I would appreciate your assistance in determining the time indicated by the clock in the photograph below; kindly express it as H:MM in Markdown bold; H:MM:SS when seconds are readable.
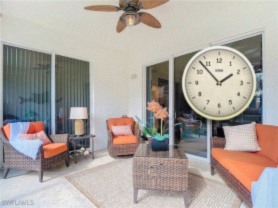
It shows **1:53**
